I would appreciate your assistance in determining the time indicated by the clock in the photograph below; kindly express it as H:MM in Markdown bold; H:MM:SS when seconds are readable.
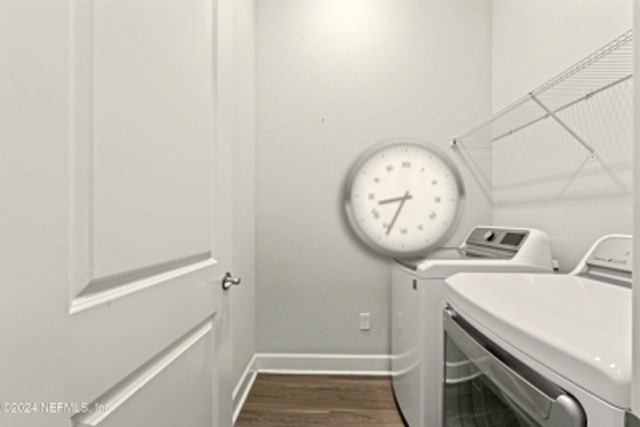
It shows **8:34**
